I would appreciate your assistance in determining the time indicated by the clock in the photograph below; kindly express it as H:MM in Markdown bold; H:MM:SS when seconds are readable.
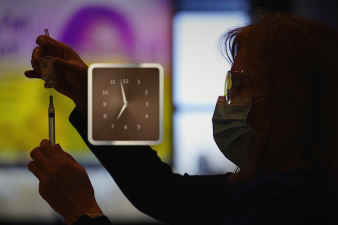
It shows **6:58**
